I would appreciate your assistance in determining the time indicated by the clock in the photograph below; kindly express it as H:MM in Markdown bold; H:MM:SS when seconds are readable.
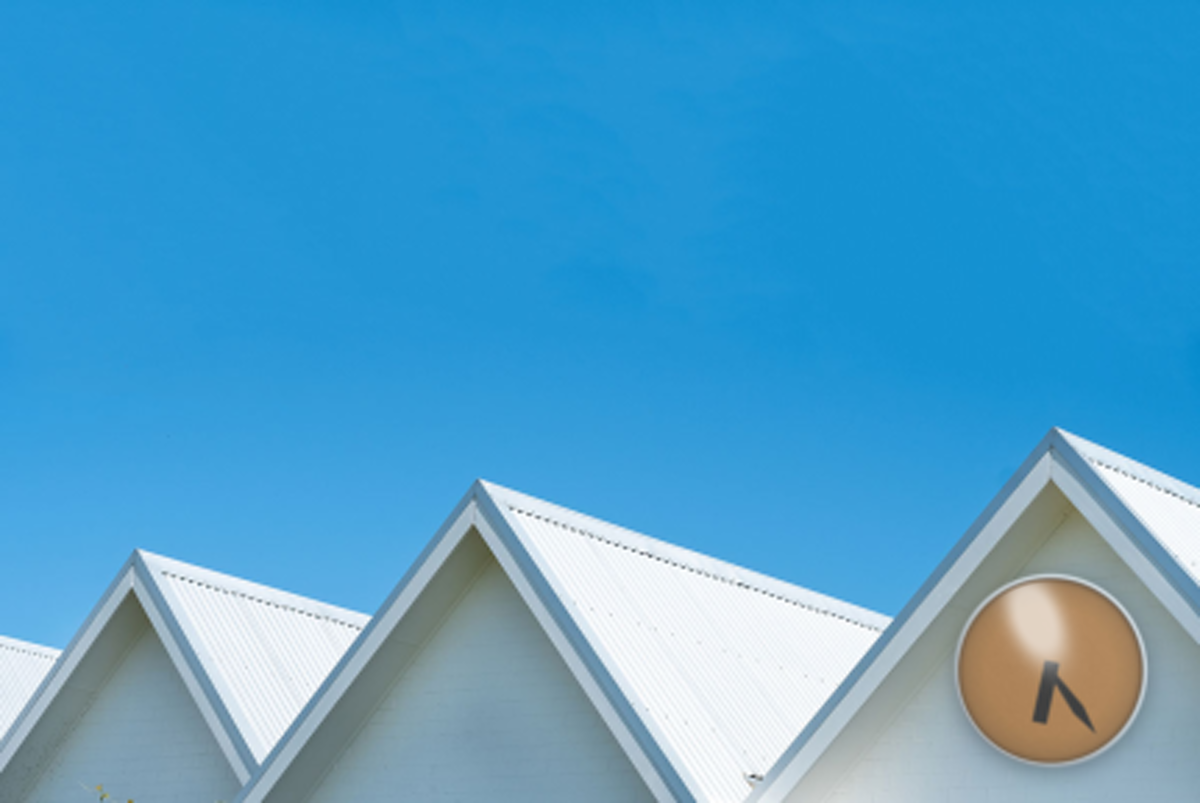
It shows **6:24**
